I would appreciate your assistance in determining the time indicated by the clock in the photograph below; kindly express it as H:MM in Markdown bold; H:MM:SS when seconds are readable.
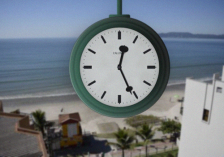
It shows **12:26**
